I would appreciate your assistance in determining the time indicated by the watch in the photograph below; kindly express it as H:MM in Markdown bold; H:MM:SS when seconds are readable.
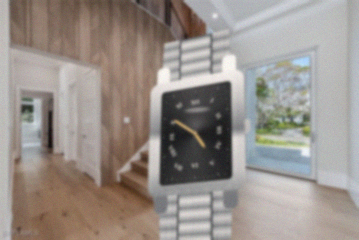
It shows **4:51**
